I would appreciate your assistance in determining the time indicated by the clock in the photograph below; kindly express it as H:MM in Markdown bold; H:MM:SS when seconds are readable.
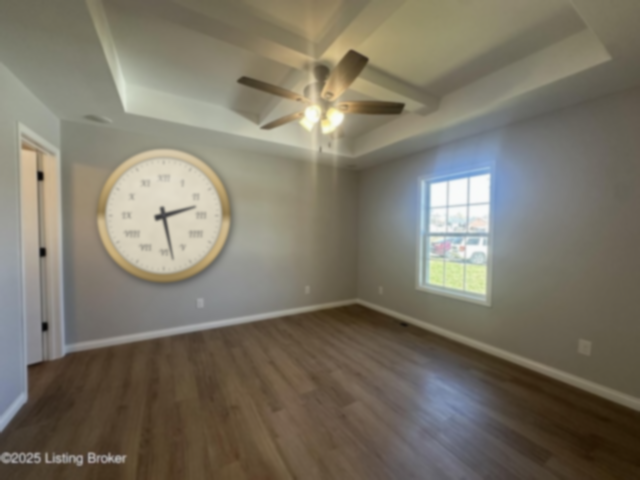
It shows **2:28**
